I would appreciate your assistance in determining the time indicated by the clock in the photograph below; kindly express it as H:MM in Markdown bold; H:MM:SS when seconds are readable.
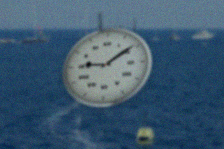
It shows **9:09**
